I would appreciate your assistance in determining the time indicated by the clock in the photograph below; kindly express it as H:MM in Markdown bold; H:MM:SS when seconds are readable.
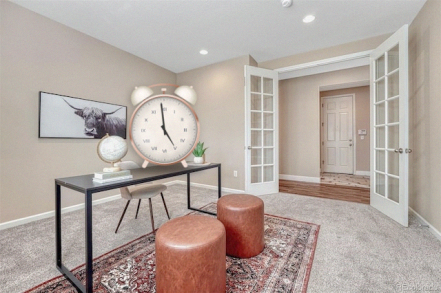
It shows **4:59**
